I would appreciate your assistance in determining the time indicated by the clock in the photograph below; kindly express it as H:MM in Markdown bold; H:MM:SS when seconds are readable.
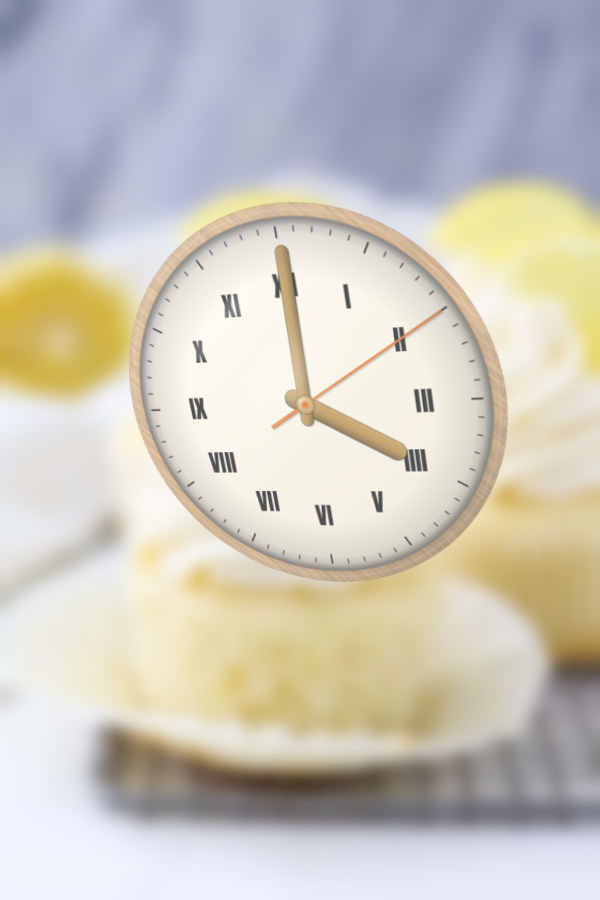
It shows **4:00:10**
